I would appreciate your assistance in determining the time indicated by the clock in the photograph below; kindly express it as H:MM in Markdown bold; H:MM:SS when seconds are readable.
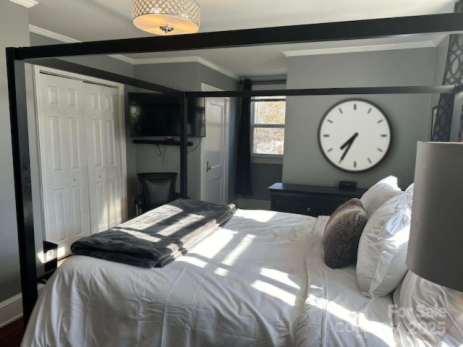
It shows **7:35**
